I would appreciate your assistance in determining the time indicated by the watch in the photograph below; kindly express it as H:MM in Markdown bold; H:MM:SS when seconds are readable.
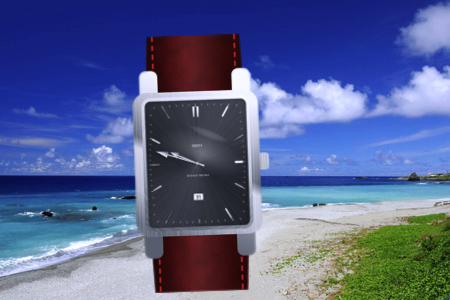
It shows **9:48**
